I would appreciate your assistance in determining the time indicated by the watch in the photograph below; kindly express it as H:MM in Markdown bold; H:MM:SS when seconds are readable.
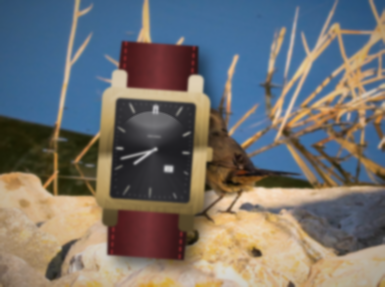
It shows **7:42**
